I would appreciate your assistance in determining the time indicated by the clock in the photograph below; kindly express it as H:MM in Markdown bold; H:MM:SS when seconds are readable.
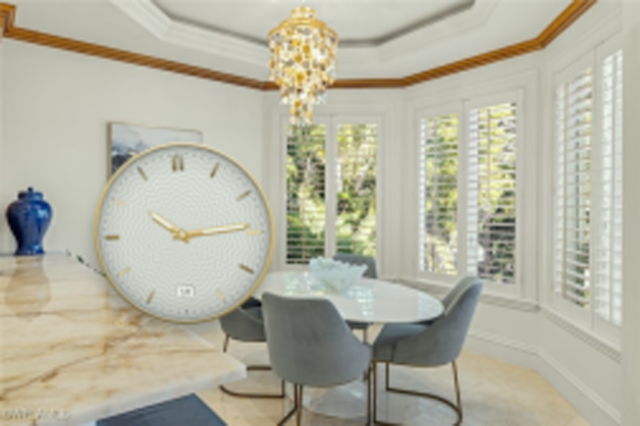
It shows **10:14**
